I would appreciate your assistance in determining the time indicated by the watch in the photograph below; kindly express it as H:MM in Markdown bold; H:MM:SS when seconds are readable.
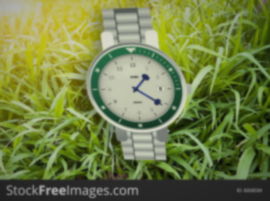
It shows **1:21**
